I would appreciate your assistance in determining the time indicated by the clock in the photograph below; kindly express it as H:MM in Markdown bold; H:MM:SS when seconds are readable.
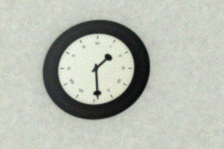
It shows **1:29**
